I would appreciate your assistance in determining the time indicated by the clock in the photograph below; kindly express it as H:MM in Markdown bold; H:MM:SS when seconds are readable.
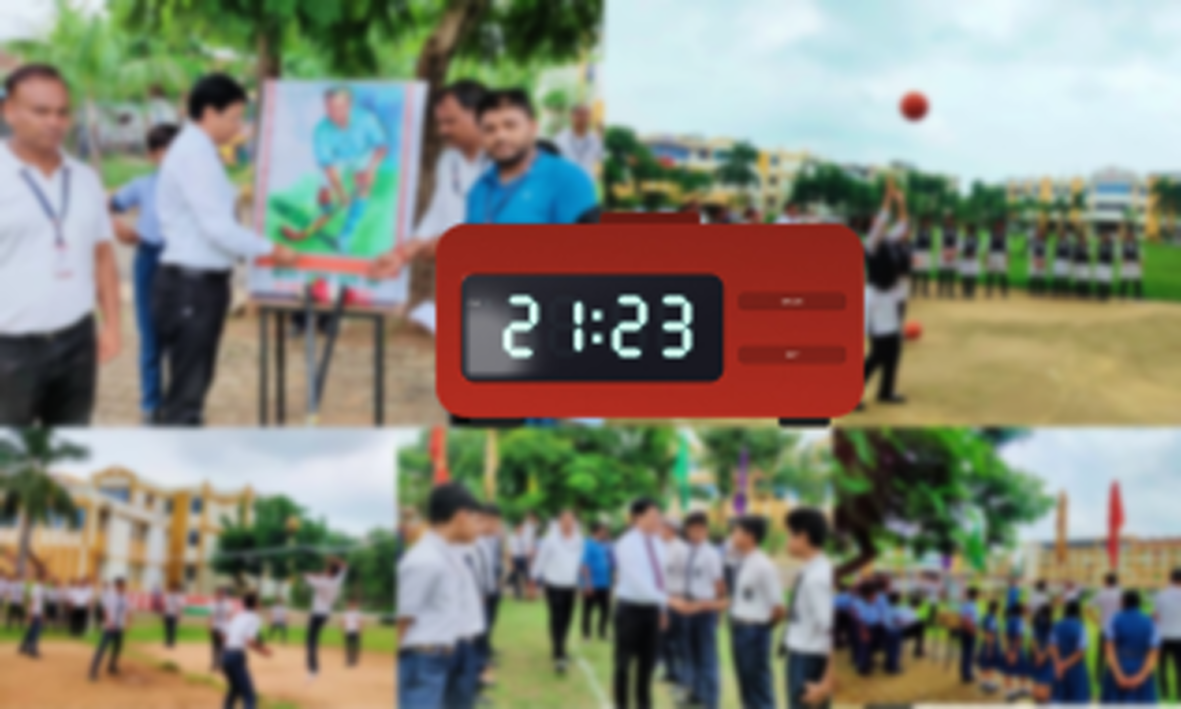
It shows **21:23**
